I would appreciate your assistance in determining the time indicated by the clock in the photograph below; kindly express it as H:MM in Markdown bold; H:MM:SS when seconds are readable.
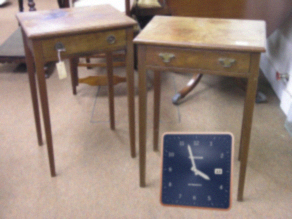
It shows **3:57**
